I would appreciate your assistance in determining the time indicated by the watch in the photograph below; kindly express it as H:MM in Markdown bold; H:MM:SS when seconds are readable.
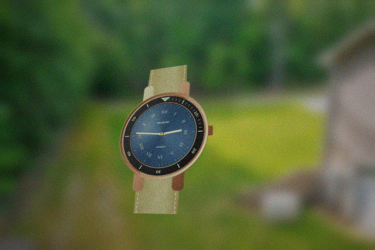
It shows **2:46**
